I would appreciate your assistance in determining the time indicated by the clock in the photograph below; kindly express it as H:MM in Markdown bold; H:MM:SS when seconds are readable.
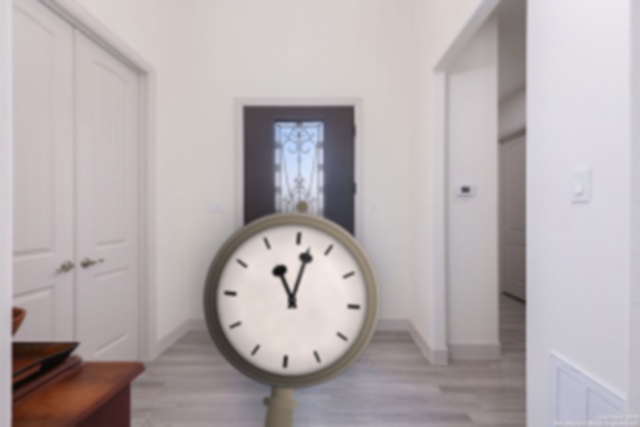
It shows **11:02**
